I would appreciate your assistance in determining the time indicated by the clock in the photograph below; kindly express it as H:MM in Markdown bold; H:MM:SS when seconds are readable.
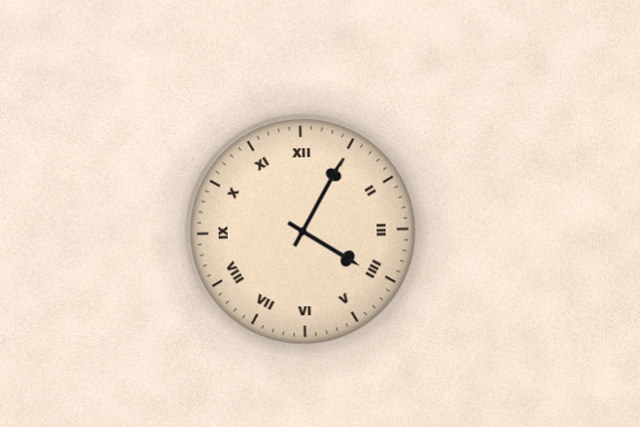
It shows **4:05**
